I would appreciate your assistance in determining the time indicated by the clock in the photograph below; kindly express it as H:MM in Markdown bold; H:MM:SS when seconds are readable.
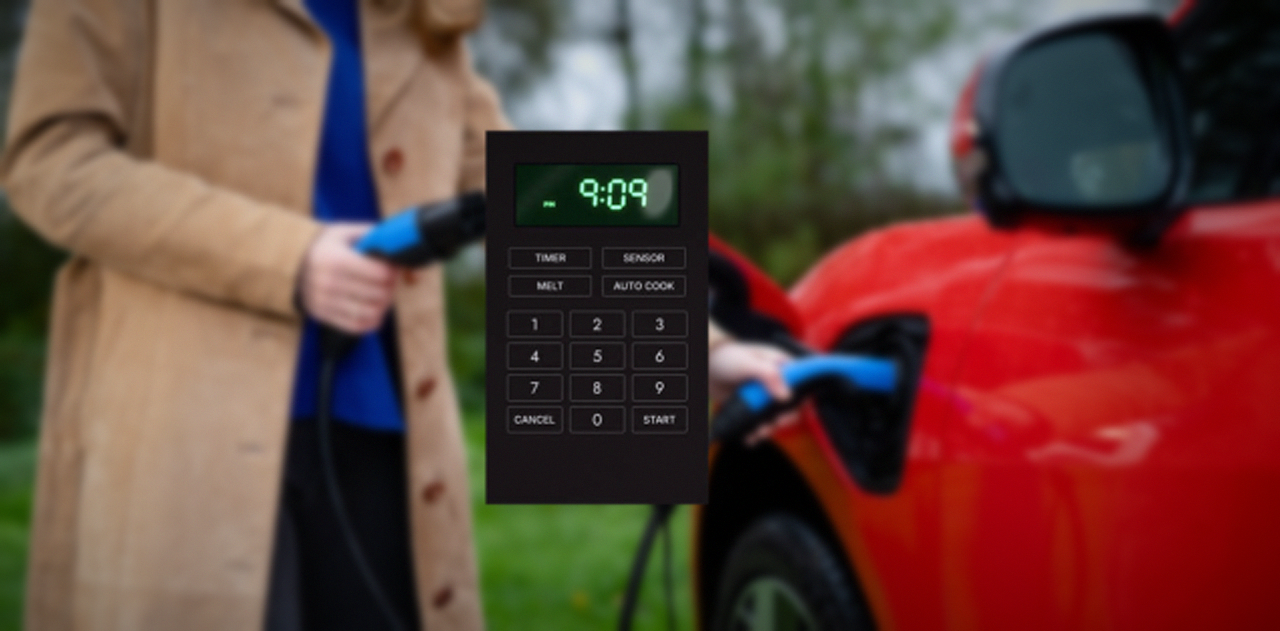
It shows **9:09**
